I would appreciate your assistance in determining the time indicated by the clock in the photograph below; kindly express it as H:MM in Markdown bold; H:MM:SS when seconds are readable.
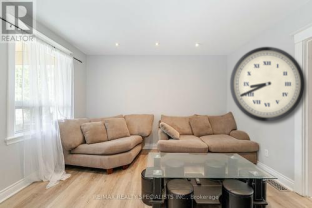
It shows **8:41**
